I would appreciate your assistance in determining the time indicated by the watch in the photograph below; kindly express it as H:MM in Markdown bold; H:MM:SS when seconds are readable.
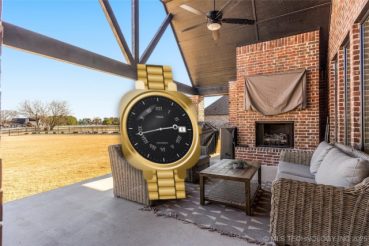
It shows **2:43**
